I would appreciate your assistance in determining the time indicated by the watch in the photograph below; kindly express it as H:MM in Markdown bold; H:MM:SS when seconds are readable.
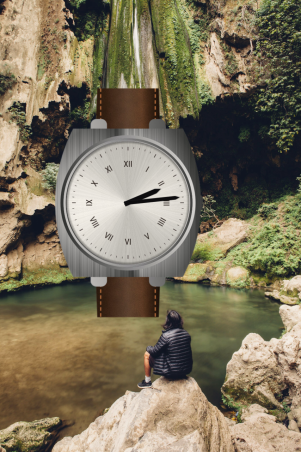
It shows **2:14**
